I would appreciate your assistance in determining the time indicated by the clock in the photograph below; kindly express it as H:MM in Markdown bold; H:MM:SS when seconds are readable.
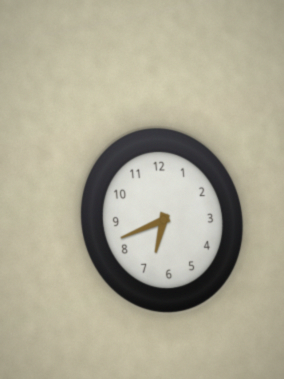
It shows **6:42**
